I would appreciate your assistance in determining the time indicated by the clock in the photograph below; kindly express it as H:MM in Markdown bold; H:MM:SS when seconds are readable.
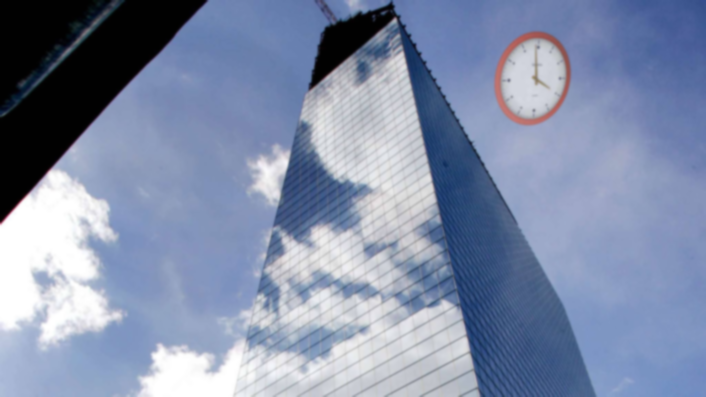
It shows **3:59**
